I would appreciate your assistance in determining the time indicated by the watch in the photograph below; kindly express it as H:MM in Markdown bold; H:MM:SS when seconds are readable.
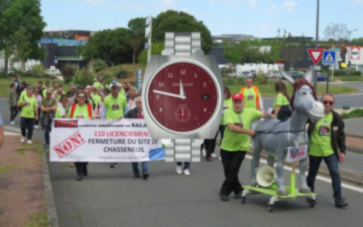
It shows **11:47**
